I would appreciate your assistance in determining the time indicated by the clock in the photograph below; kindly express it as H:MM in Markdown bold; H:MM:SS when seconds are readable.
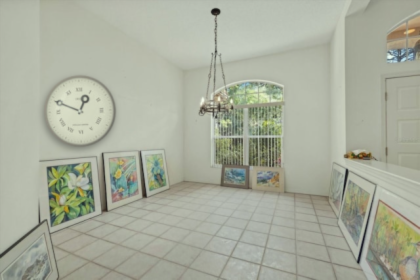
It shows **12:49**
